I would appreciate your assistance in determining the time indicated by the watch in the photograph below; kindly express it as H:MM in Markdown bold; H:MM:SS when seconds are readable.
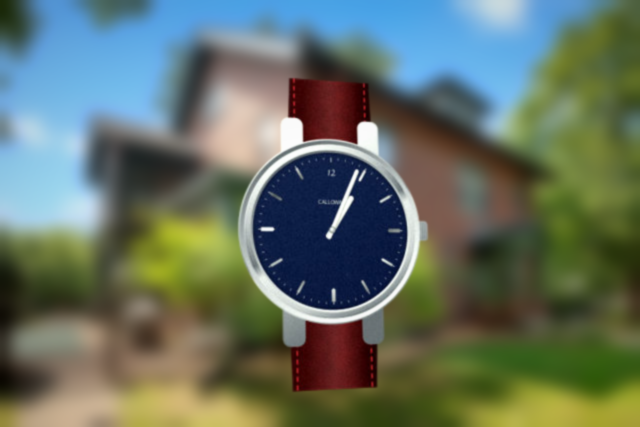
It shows **1:04**
